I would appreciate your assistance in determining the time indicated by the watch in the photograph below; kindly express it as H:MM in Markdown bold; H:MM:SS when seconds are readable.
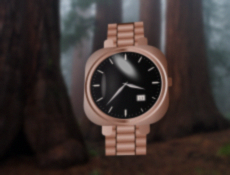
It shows **3:37**
